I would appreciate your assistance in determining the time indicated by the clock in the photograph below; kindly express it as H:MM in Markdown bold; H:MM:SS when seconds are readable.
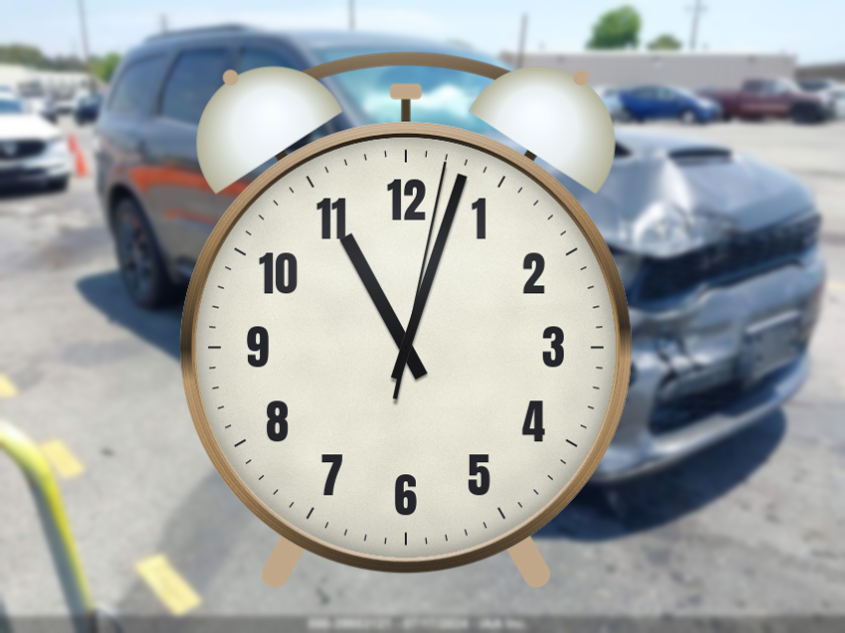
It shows **11:03:02**
